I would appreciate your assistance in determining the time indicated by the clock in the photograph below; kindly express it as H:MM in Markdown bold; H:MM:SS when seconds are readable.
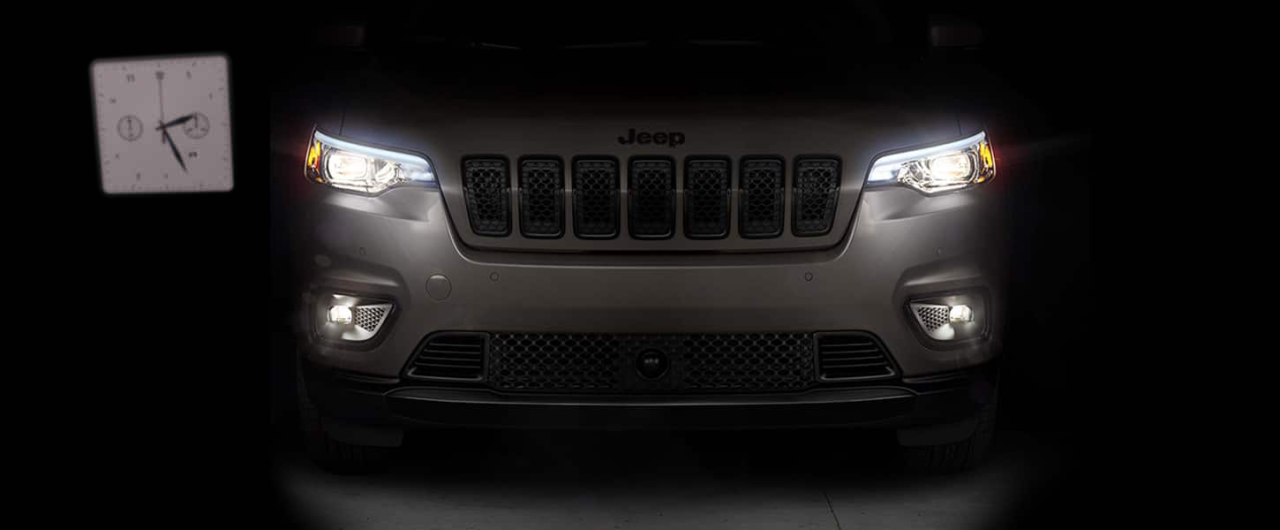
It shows **2:26**
